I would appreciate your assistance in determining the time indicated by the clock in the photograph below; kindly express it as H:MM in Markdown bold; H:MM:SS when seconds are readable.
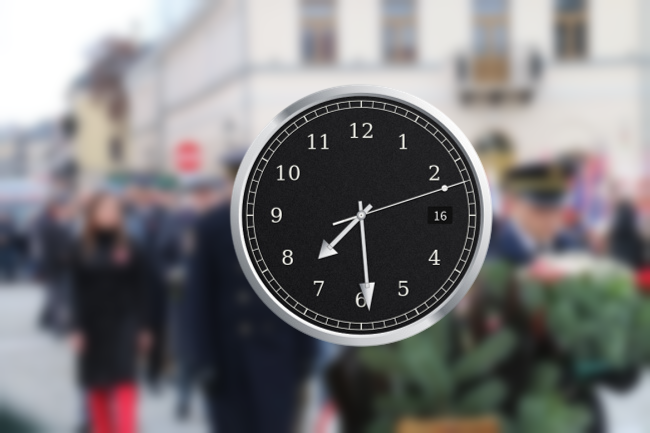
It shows **7:29:12**
